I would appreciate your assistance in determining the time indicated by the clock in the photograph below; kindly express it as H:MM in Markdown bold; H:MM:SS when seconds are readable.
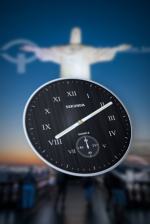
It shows **8:11**
